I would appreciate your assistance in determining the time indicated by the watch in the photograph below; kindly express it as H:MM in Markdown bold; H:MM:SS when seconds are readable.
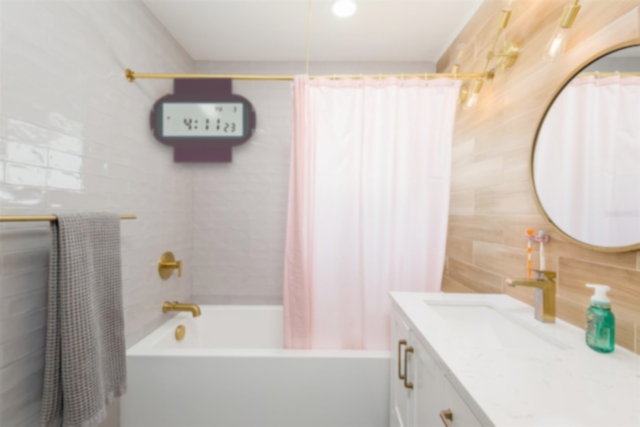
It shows **4:11**
